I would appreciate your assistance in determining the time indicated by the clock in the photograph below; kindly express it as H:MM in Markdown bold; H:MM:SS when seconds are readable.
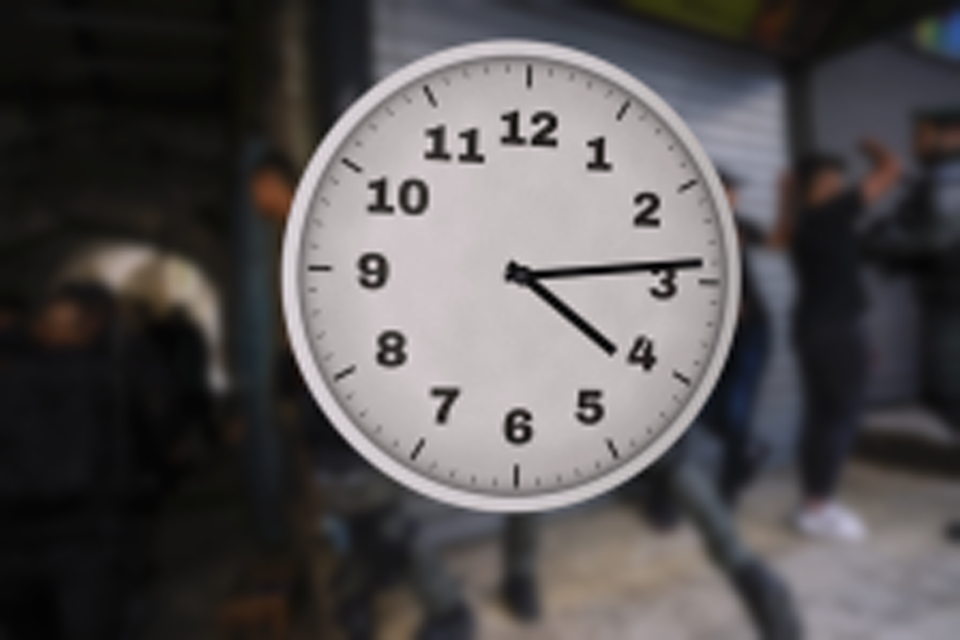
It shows **4:14**
